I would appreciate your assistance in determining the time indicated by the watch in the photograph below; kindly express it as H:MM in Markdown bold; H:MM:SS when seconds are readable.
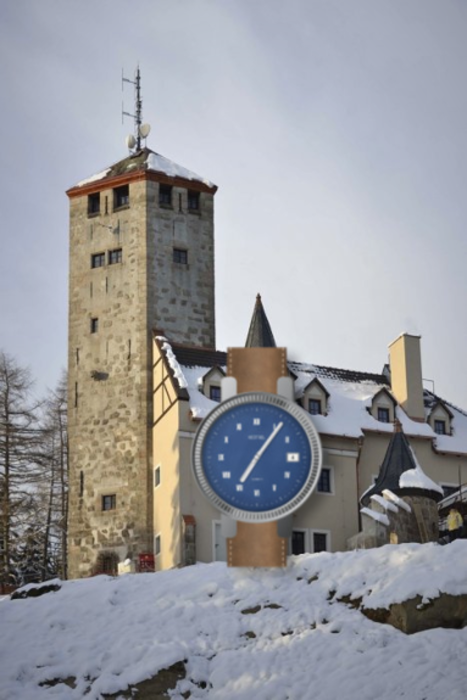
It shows **7:06**
